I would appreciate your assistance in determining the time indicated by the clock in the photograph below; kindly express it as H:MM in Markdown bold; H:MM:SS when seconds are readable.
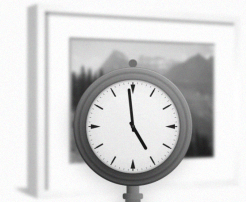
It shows **4:59**
